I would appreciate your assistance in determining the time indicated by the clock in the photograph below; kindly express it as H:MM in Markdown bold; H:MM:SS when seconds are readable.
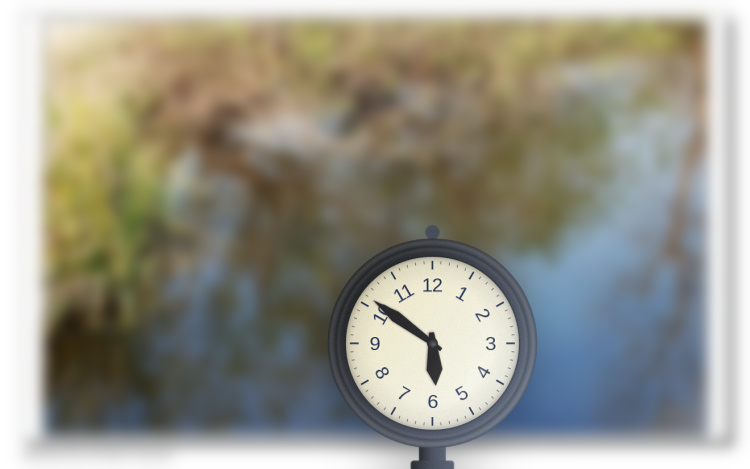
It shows **5:51**
